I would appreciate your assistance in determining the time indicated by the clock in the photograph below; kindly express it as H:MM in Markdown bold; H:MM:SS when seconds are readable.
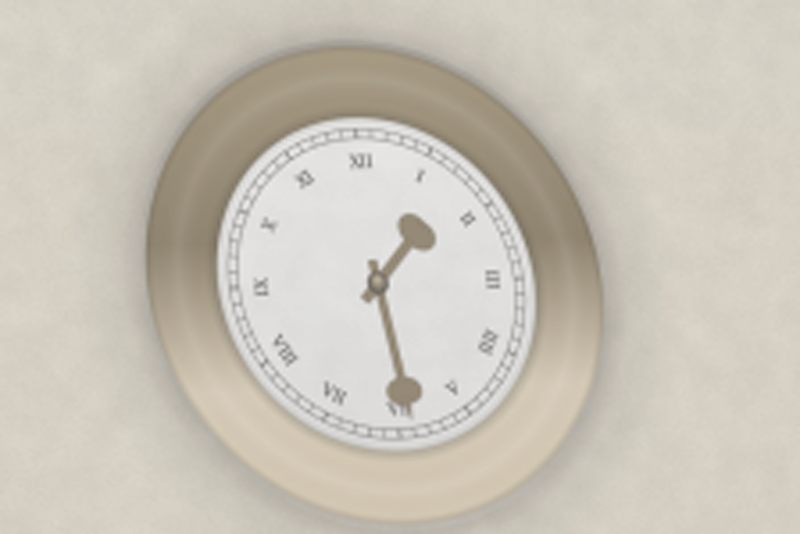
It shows **1:29**
